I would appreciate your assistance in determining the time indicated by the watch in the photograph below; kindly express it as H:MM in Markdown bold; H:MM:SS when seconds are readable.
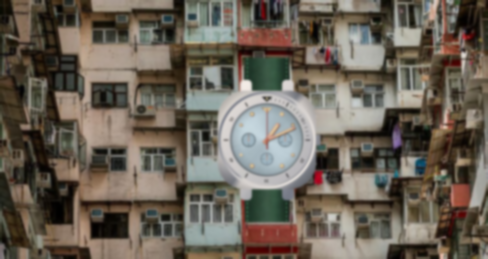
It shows **1:11**
